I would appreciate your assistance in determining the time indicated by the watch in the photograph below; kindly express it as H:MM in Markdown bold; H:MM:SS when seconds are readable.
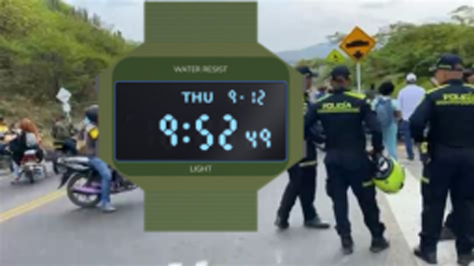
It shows **9:52:49**
